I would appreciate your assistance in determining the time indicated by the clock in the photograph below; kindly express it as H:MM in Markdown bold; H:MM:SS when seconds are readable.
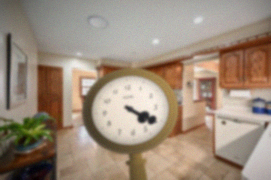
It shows **4:21**
